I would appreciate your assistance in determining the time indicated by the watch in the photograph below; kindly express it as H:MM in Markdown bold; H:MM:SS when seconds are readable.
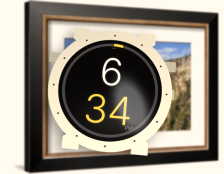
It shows **6:34**
